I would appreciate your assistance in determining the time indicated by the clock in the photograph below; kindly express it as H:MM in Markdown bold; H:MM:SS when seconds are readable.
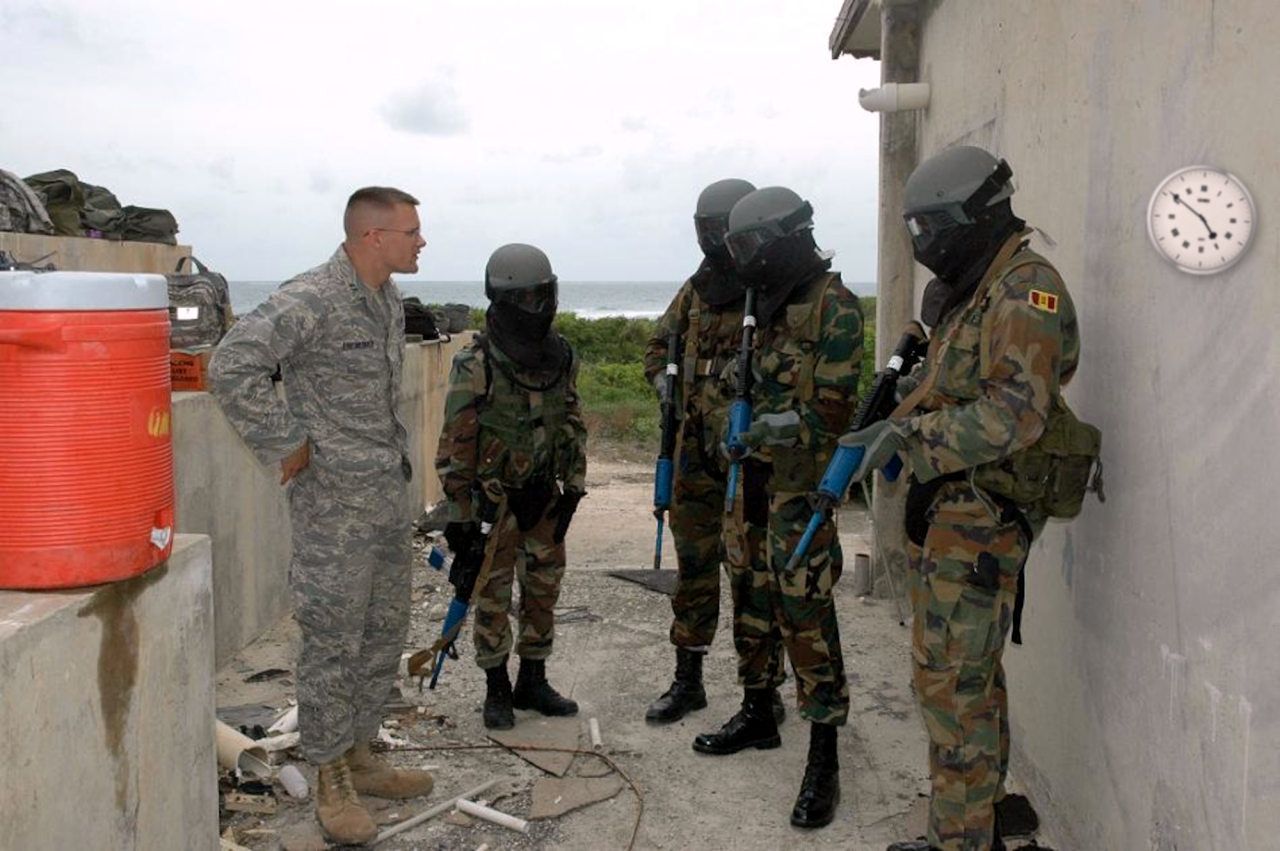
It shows **4:51**
